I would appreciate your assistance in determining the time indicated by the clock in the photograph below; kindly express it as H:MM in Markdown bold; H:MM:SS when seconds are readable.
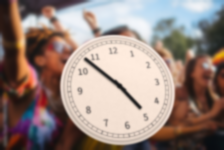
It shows **4:53**
